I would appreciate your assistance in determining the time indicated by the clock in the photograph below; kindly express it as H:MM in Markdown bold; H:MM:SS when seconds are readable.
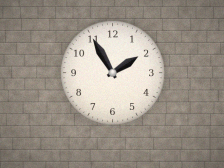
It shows **1:55**
